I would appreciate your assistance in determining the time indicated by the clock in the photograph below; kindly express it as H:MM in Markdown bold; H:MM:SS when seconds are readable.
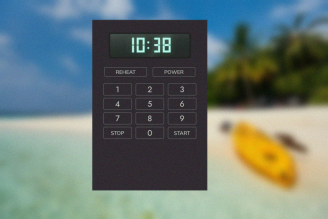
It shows **10:38**
